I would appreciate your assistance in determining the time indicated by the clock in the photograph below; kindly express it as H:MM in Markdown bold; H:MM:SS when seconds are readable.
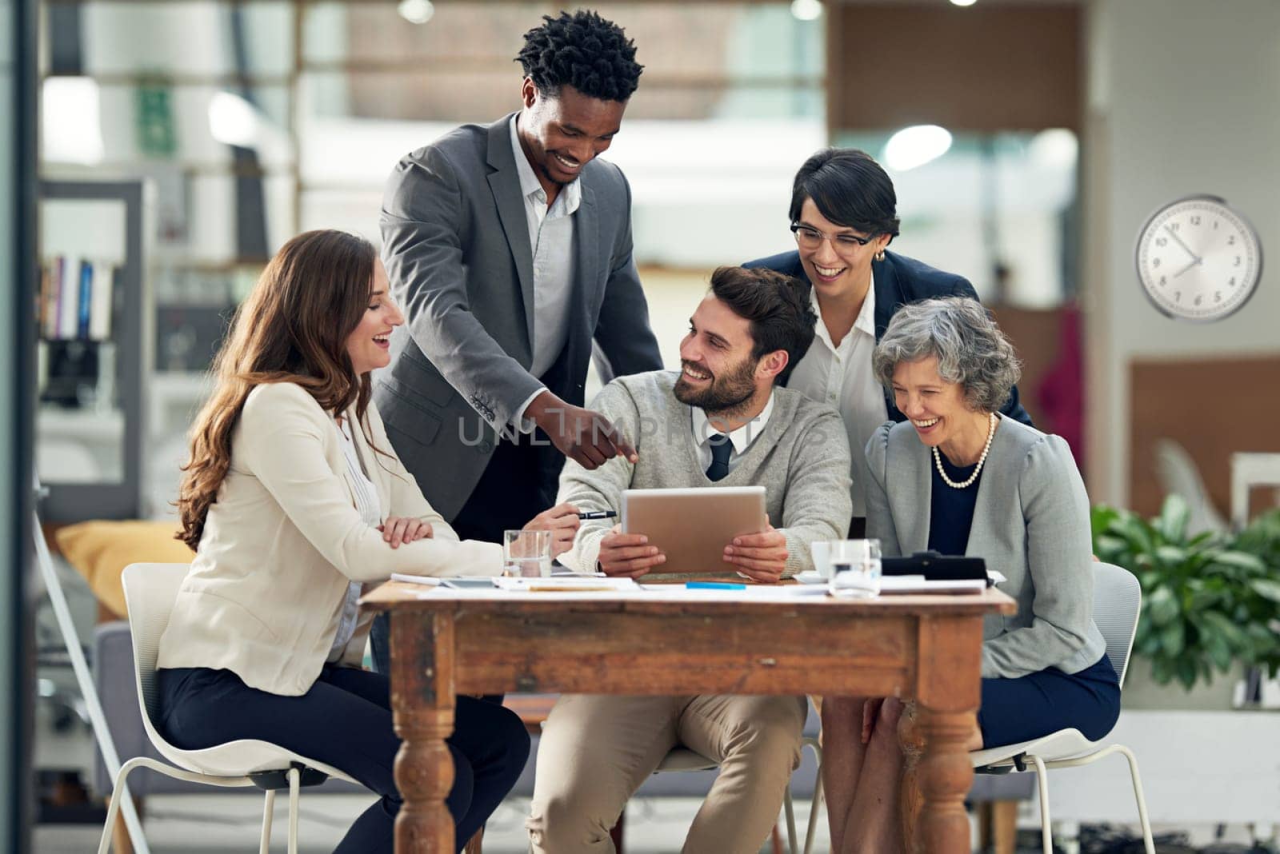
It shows **7:53**
